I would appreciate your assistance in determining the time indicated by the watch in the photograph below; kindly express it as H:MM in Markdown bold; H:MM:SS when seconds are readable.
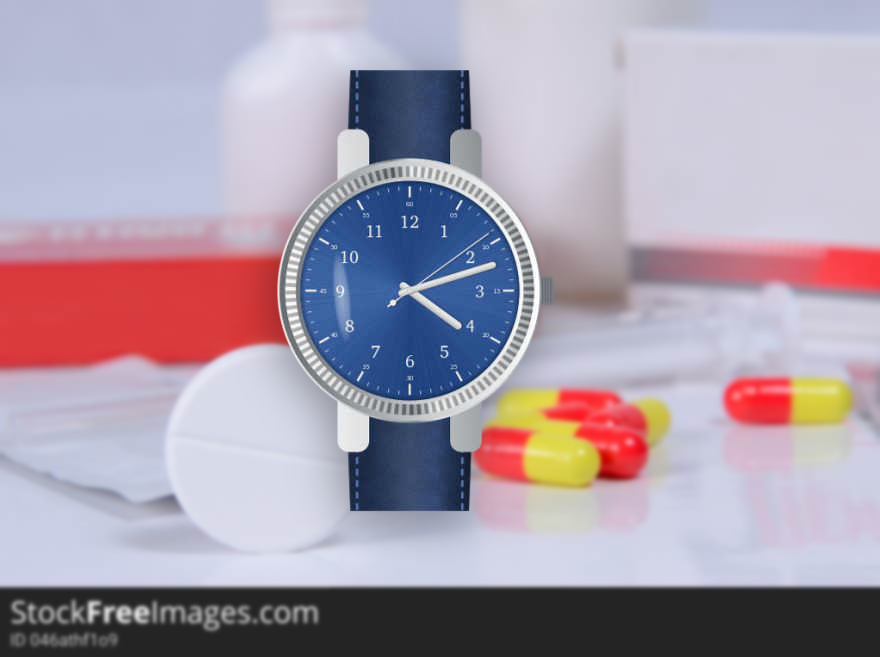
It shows **4:12:09**
